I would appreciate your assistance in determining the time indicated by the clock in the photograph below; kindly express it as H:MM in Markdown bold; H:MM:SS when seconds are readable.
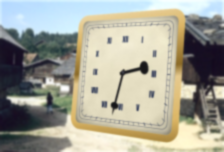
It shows **2:32**
